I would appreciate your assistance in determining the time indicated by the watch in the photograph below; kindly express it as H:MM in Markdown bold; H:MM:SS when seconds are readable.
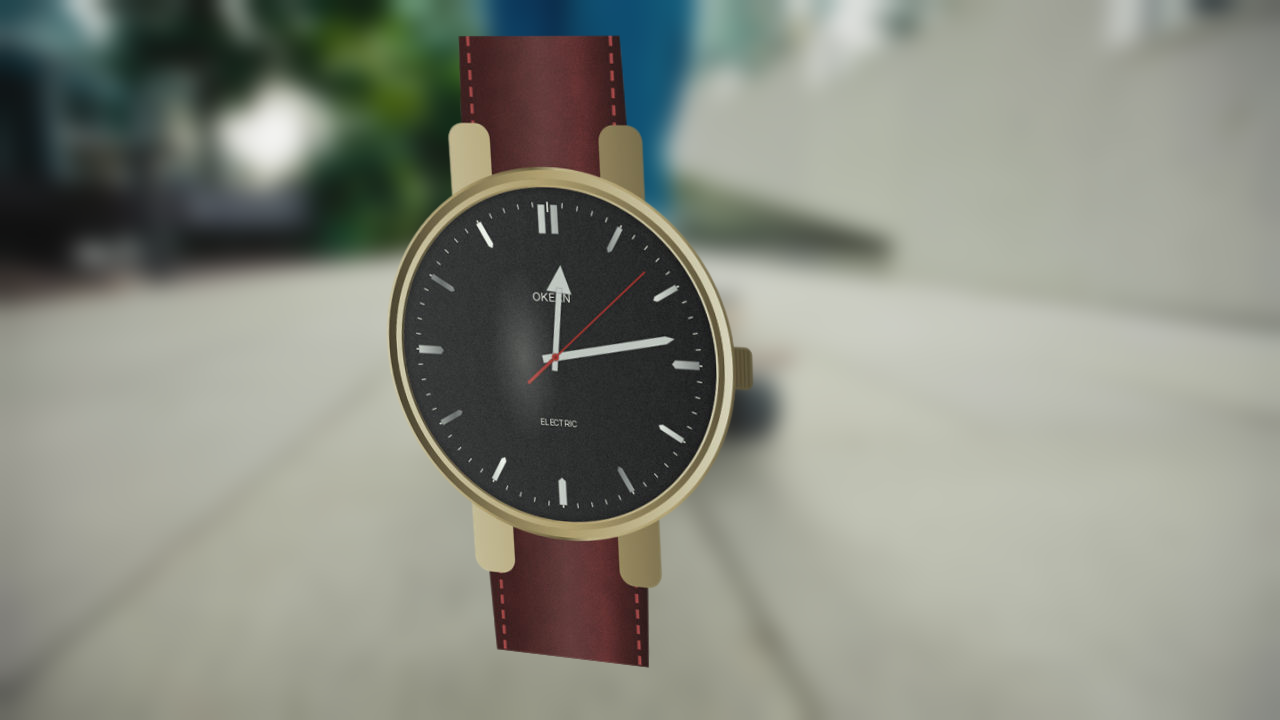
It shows **12:13:08**
